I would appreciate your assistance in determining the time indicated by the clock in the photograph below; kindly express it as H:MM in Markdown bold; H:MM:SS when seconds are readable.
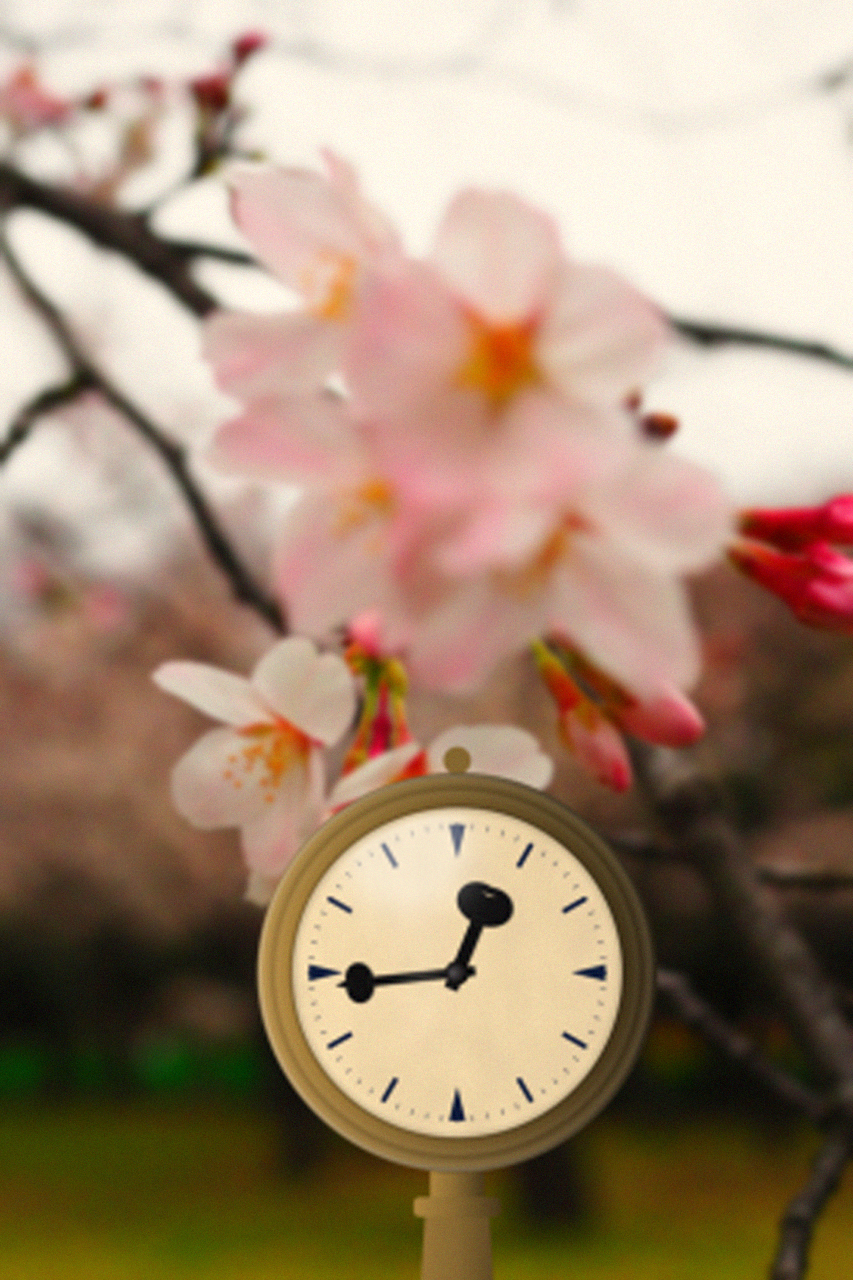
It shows **12:44**
